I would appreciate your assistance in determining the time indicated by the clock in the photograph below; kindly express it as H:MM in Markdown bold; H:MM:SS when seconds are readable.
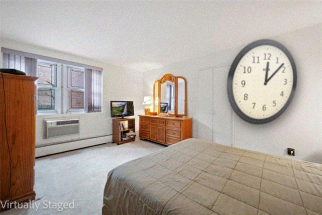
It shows **12:08**
